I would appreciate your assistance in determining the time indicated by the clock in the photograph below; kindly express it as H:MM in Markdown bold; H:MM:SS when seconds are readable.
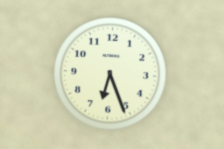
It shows **6:26**
